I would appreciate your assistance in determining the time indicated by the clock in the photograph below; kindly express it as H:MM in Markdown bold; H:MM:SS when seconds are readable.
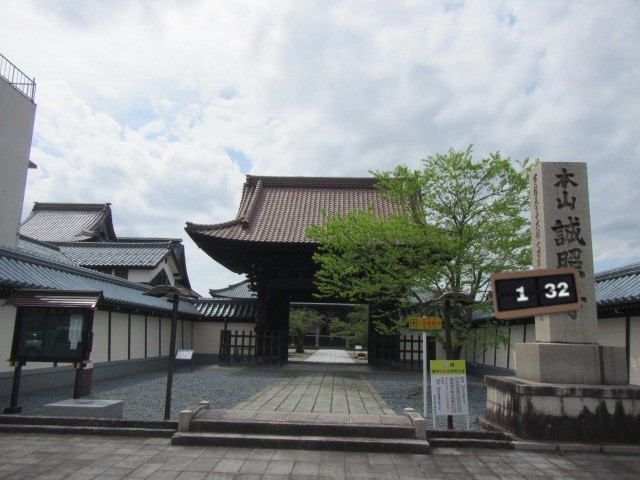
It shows **1:32**
